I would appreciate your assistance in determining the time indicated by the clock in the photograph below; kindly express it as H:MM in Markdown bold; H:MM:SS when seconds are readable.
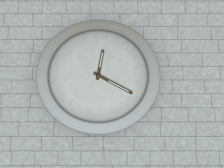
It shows **12:20**
